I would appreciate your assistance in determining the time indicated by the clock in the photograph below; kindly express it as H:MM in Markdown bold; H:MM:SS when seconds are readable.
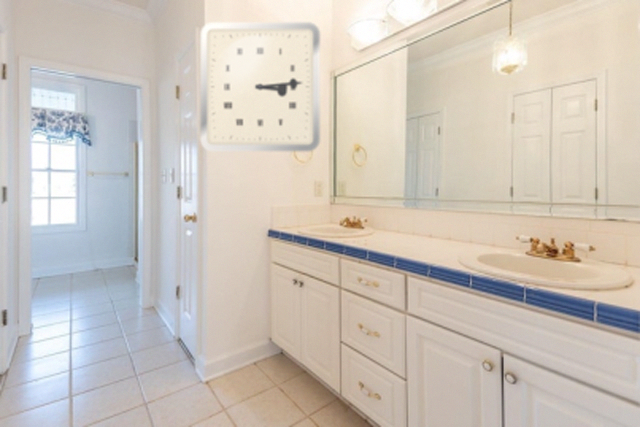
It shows **3:14**
